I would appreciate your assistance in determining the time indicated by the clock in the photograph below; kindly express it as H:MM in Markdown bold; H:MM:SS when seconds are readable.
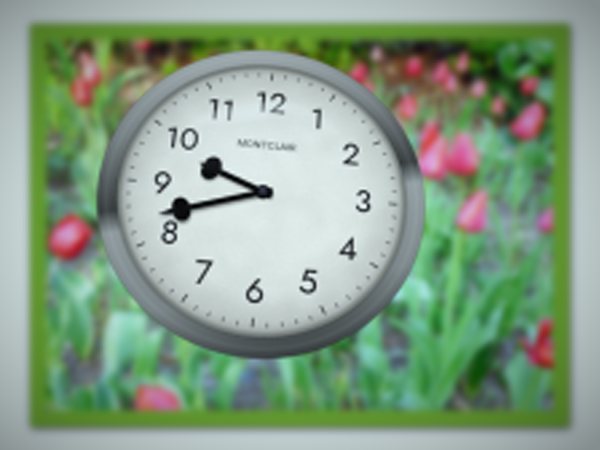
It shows **9:42**
